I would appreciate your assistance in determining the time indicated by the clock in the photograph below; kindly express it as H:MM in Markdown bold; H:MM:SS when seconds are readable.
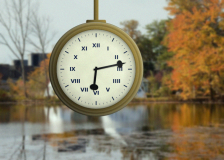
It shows **6:13**
